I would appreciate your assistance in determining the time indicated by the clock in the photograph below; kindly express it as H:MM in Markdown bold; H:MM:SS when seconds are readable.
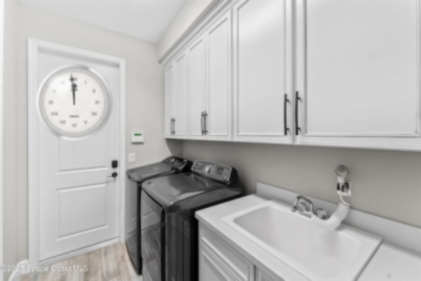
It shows **11:59**
